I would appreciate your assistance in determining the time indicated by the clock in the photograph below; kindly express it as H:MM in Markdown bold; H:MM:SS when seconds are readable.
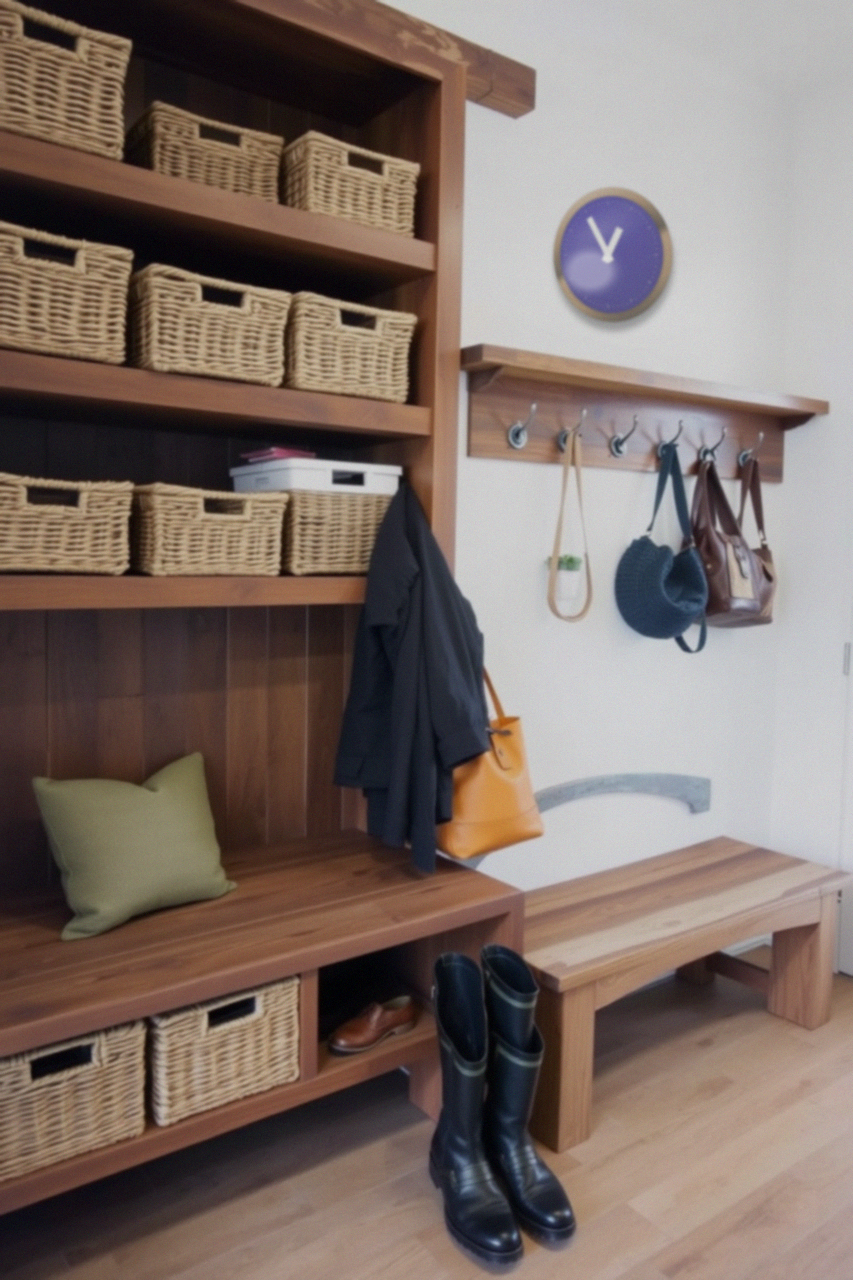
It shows **12:55**
